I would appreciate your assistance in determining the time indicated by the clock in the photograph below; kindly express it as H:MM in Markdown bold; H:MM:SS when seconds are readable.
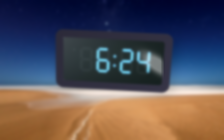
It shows **6:24**
